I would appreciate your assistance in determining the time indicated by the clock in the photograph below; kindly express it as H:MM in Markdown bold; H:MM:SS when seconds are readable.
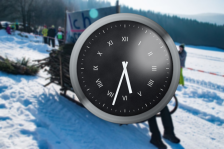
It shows **5:33**
